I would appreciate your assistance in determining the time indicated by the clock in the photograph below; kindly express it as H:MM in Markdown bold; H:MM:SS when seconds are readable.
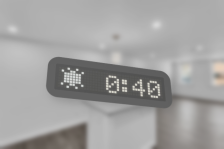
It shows **0:40**
